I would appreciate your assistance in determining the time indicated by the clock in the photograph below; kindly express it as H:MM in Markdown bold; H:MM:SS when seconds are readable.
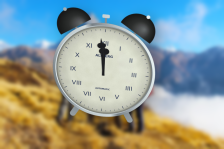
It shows **11:59**
